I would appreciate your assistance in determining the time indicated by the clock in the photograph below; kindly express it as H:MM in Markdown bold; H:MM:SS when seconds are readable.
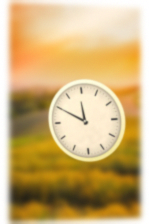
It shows **11:50**
